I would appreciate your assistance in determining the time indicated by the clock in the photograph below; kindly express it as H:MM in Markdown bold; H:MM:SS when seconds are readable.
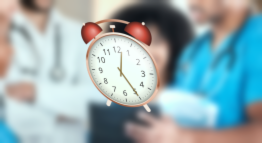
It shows **12:25**
